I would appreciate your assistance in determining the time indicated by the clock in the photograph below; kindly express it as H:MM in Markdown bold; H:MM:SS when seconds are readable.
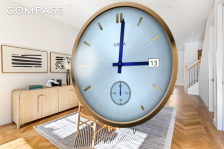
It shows **3:01**
